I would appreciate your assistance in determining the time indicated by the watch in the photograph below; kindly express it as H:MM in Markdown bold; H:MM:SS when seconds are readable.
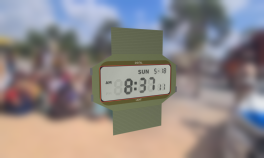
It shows **8:37:11**
